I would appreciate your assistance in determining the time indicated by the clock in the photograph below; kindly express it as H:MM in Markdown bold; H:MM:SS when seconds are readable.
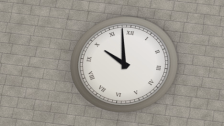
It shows **9:58**
